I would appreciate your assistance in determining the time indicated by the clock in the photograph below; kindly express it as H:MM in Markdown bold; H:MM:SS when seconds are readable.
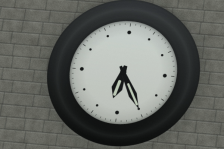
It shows **6:25**
